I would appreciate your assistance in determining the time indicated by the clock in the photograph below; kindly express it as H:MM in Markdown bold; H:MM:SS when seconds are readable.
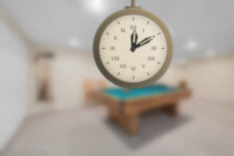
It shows **12:10**
